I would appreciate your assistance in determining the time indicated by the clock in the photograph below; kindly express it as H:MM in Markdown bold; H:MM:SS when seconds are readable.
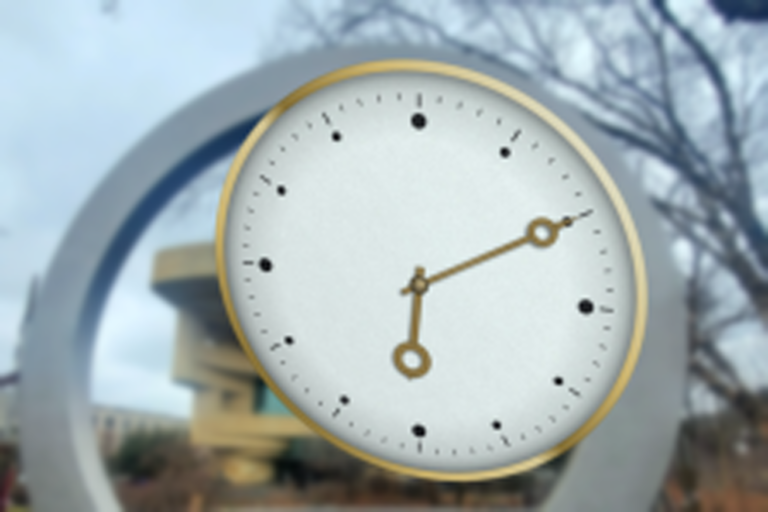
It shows **6:10**
